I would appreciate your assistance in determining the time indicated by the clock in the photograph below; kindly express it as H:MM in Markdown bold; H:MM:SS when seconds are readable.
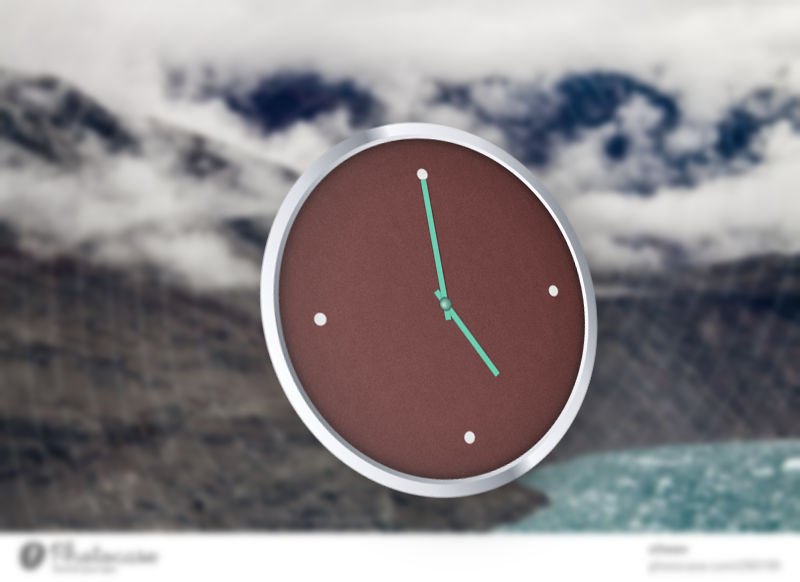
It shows **5:00**
